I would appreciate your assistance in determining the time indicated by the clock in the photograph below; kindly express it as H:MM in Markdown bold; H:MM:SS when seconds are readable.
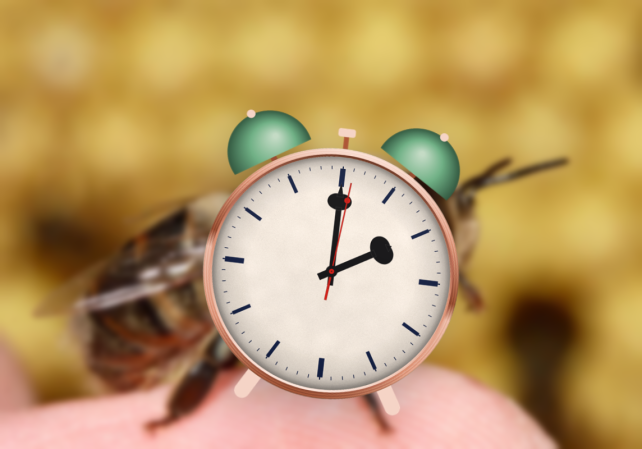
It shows **2:00:01**
